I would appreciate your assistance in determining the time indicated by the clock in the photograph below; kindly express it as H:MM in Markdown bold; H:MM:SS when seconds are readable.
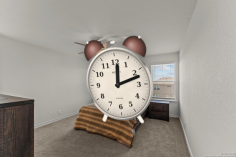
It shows **12:12**
